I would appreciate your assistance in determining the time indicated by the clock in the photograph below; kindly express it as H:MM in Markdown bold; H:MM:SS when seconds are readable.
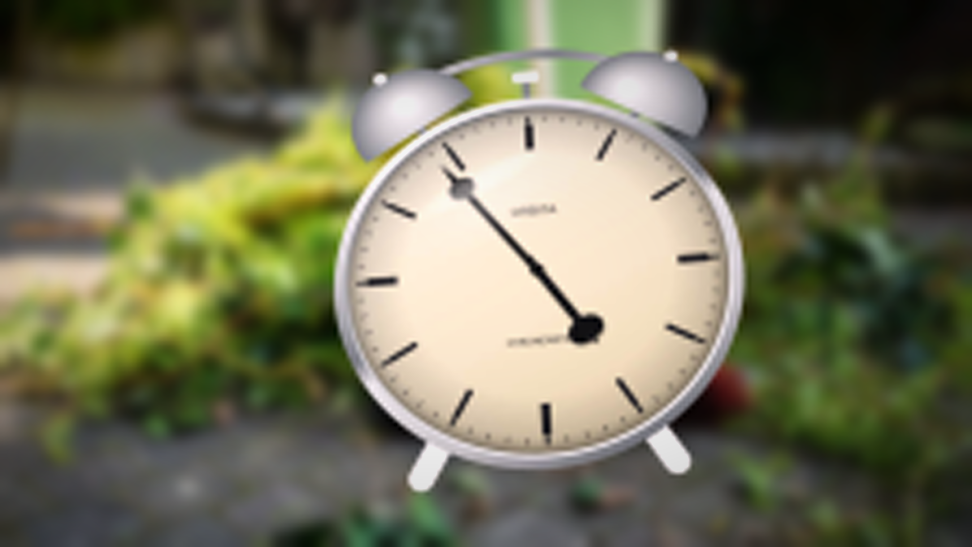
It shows **4:54**
